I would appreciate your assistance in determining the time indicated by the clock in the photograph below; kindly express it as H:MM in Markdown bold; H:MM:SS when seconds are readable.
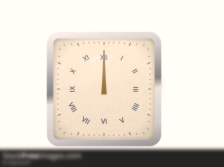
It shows **12:00**
